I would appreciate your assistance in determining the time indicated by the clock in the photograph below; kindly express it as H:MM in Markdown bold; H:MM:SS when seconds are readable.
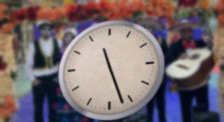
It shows **11:27**
